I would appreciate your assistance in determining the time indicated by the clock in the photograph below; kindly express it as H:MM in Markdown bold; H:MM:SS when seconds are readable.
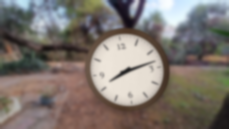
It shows **8:13**
